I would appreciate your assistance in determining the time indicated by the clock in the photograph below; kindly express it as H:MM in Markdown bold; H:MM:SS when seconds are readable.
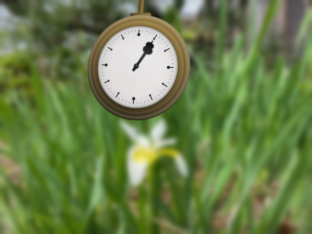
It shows **1:05**
